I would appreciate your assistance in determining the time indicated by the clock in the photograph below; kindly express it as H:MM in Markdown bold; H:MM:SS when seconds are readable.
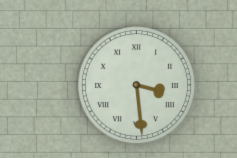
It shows **3:29**
